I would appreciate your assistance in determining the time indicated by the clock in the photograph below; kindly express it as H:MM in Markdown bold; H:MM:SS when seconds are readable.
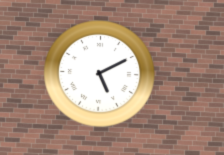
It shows **5:10**
